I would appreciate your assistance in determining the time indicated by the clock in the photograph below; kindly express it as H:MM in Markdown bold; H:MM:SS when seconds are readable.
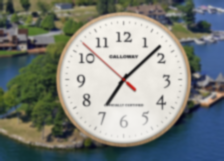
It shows **7:07:52**
